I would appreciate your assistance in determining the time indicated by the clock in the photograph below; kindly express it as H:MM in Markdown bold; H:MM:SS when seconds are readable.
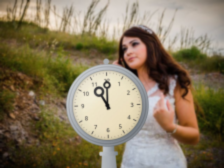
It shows **11:00**
